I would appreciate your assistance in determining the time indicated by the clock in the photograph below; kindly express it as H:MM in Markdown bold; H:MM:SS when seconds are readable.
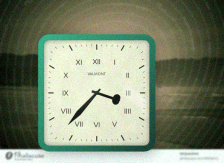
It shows **3:37**
